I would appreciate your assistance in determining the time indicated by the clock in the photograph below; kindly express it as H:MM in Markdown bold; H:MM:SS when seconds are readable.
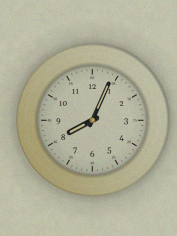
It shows **8:04**
